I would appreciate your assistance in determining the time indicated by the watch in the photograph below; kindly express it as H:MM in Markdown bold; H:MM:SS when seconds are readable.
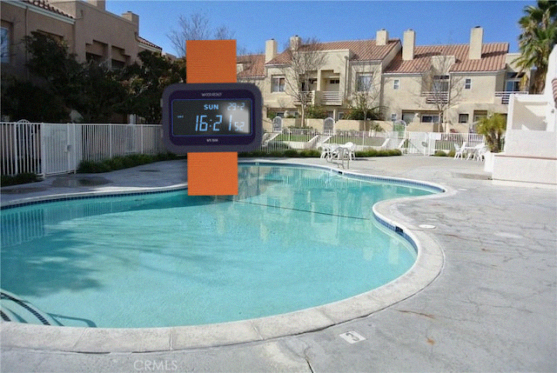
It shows **16:21:52**
